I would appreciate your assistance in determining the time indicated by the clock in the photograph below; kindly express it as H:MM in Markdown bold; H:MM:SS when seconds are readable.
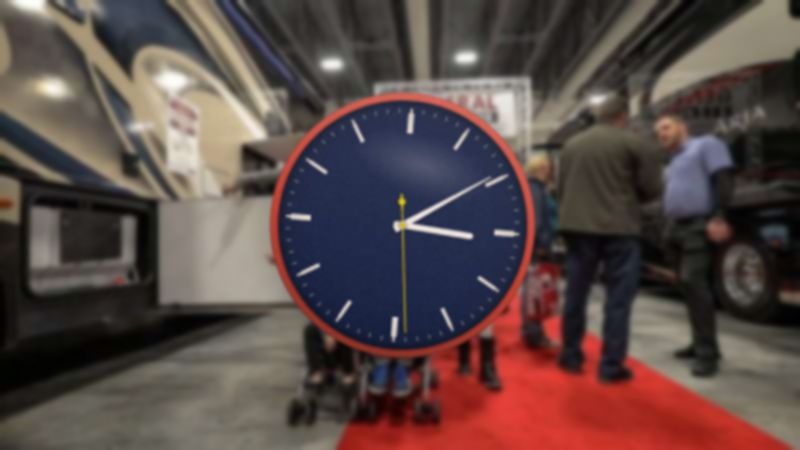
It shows **3:09:29**
